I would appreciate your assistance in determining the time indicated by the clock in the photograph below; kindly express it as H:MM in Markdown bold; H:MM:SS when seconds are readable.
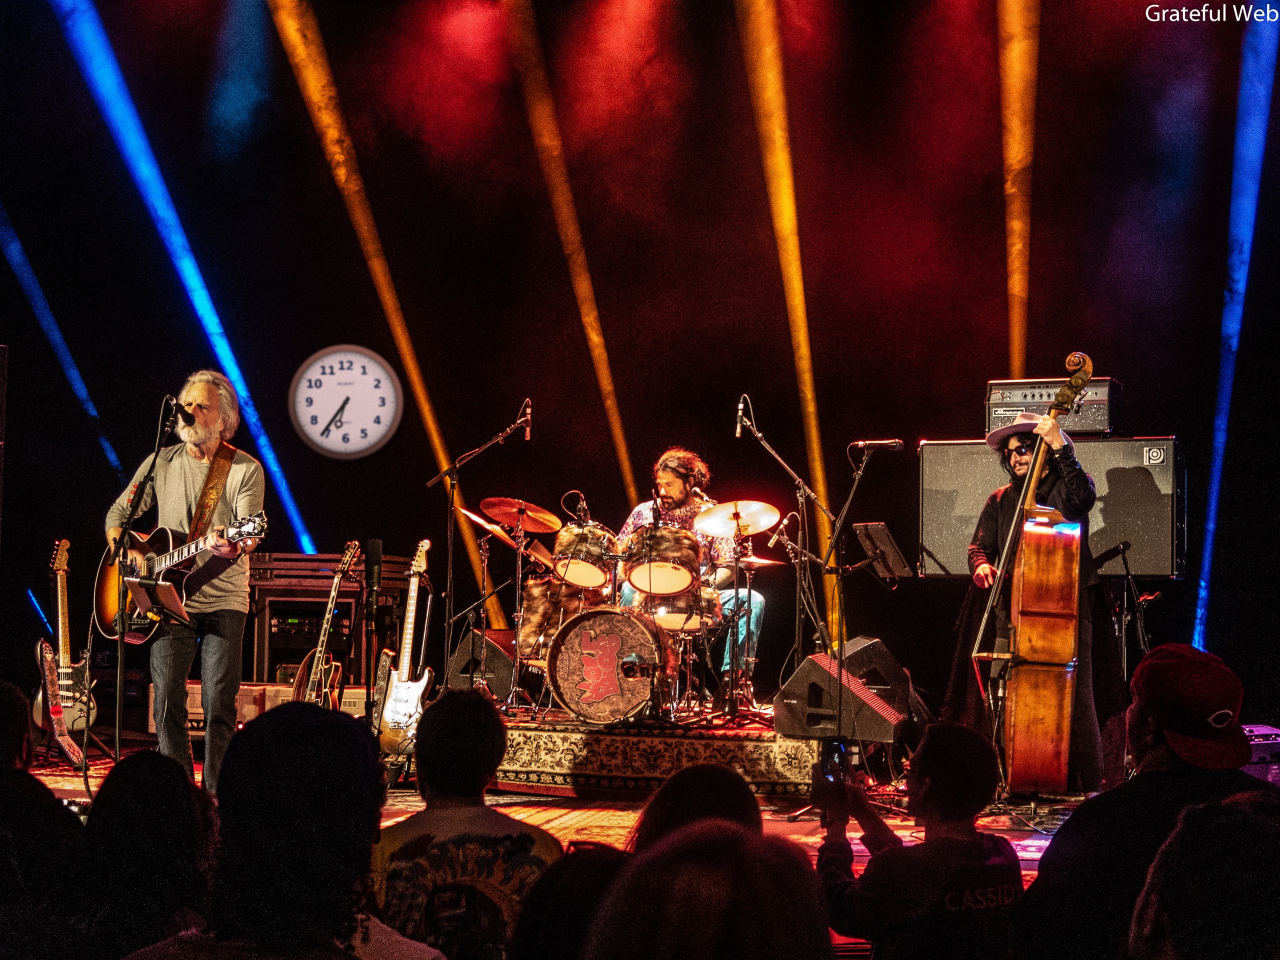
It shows **6:36**
